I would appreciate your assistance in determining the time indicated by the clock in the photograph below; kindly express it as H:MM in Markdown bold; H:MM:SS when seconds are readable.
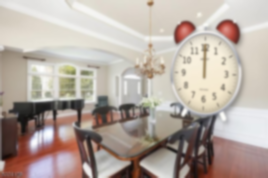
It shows **12:00**
